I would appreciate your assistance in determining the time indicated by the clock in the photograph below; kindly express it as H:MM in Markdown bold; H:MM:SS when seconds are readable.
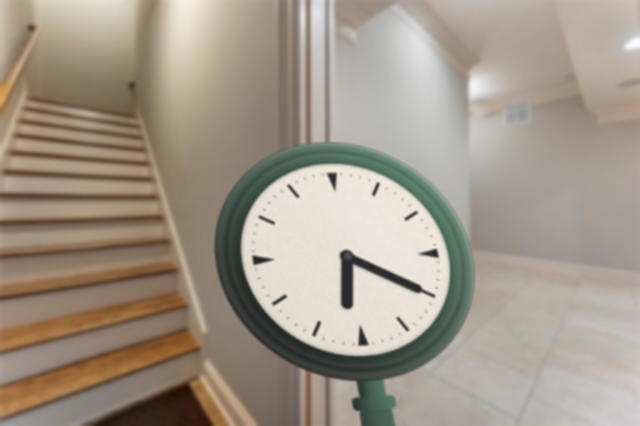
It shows **6:20**
